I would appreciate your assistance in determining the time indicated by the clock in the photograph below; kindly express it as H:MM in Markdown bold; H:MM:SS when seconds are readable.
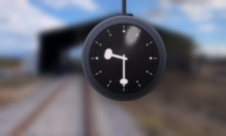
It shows **9:30**
